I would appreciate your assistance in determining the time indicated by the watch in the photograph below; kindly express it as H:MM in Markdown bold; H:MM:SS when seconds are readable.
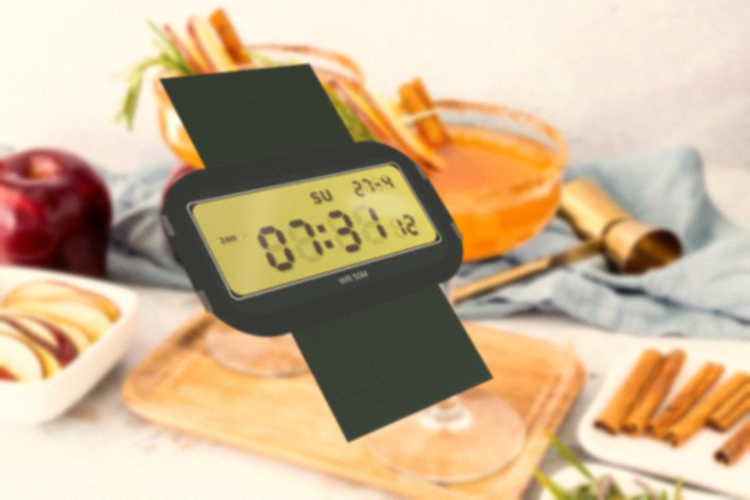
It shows **7:31:12**
